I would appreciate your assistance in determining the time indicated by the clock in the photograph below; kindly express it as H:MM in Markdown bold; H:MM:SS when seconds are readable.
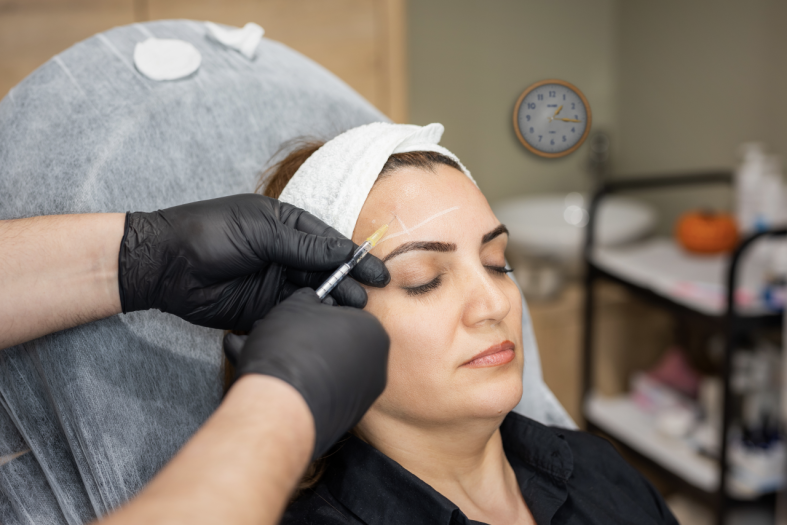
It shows **1:16**
